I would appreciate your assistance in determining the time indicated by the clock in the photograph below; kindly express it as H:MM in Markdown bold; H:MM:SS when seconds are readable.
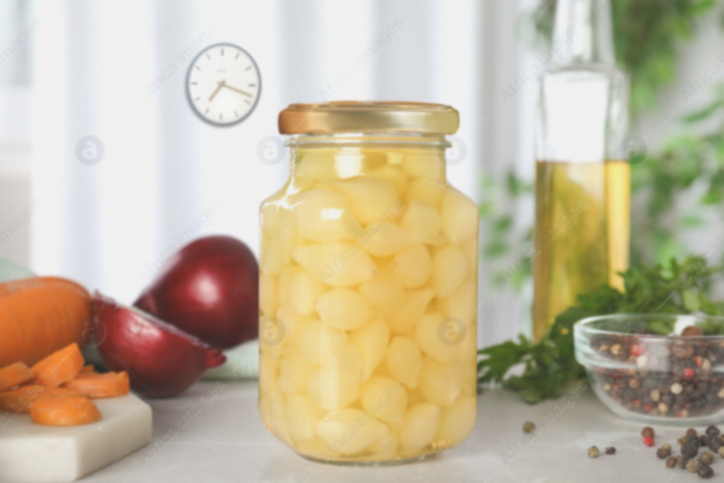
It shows **7:18**
